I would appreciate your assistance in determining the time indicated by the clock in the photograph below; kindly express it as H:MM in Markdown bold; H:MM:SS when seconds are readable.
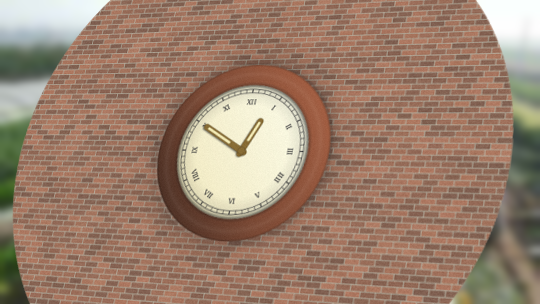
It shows **12:50**
